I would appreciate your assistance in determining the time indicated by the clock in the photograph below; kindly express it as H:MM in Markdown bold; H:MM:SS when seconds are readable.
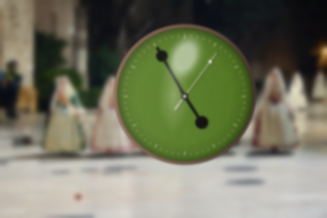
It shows **4:55:06**
